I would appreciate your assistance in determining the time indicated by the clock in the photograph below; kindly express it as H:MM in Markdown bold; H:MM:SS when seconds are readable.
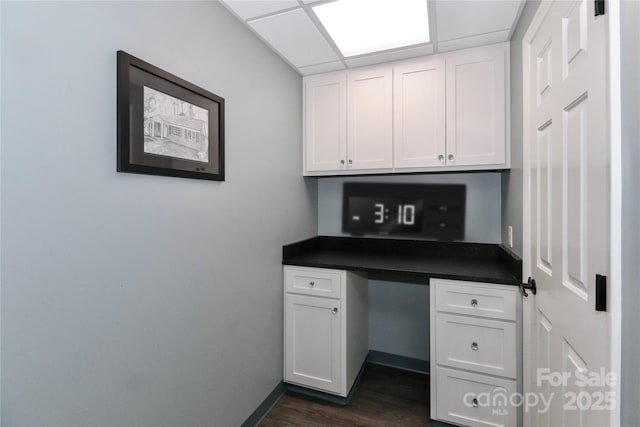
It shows **3:10**
